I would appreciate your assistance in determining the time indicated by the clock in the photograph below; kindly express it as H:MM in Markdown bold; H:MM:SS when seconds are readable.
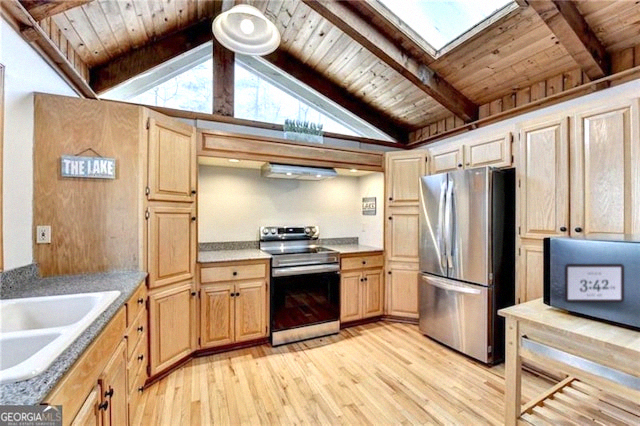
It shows **3:42**
